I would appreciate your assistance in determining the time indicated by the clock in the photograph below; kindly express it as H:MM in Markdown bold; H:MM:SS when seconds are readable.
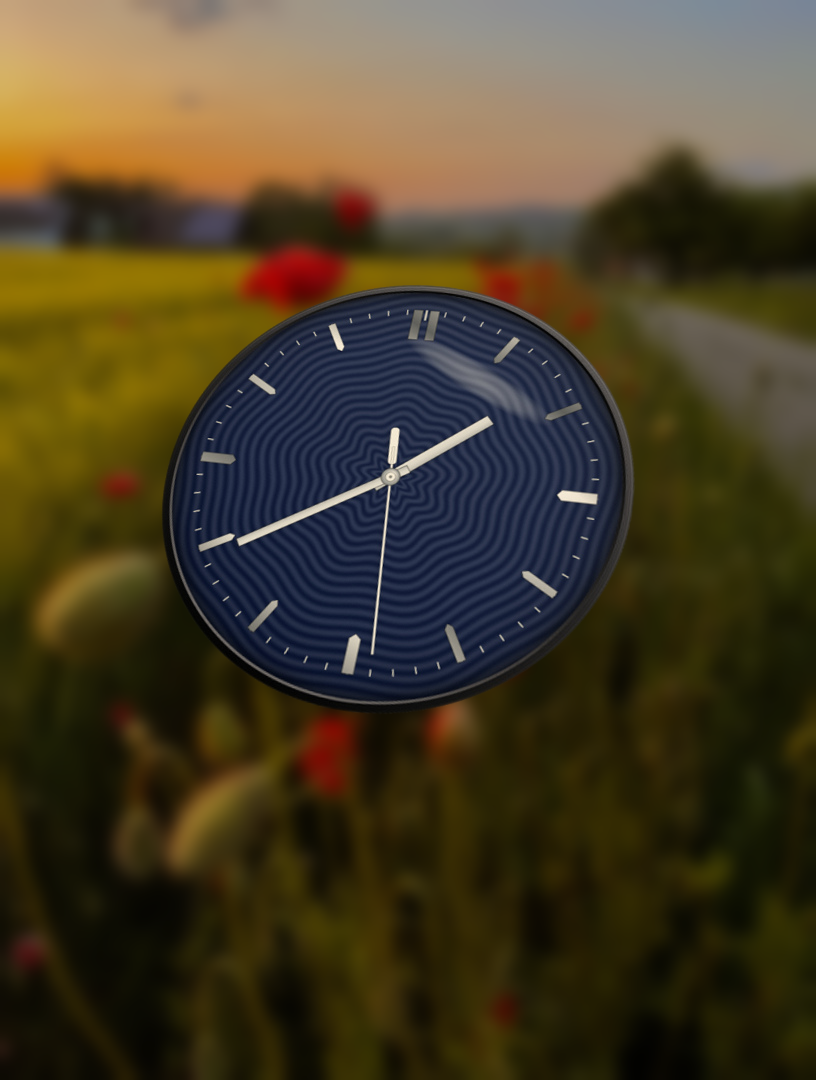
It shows **1:39:29**
